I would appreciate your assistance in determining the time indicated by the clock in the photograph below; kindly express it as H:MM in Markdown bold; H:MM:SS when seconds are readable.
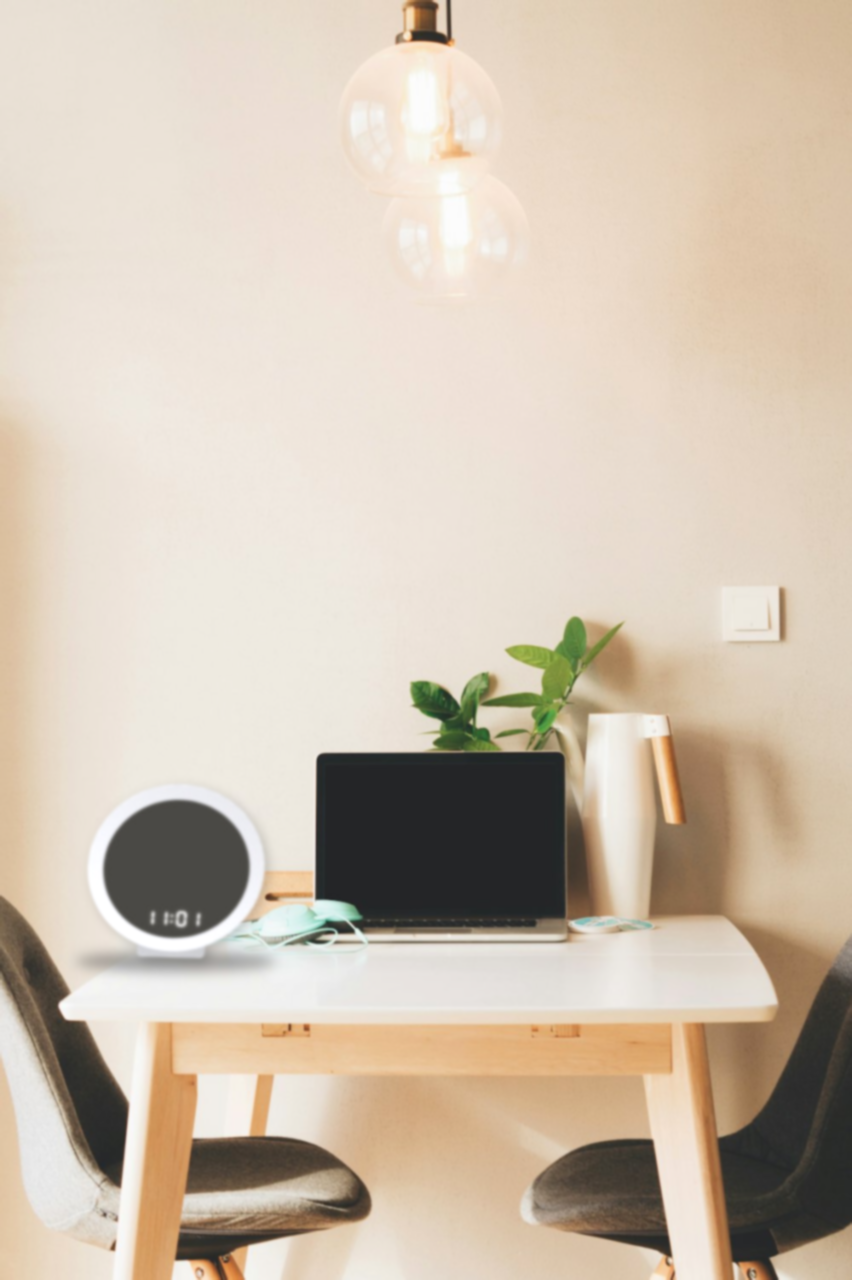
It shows **11:01**
